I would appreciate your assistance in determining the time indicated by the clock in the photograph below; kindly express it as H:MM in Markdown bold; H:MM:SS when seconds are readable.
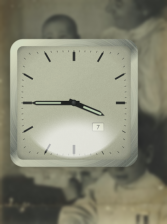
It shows **3:45**
